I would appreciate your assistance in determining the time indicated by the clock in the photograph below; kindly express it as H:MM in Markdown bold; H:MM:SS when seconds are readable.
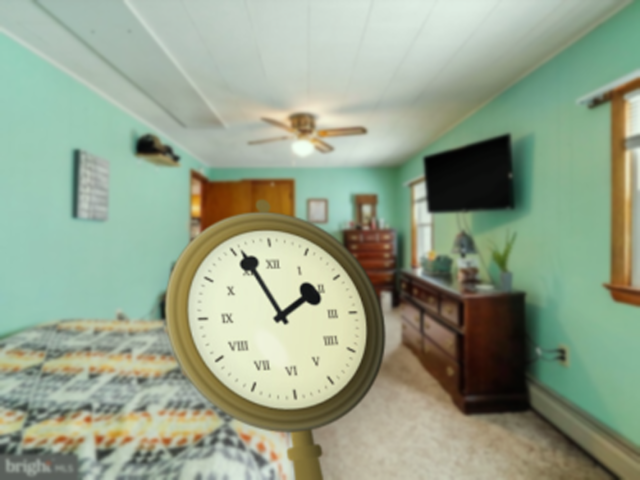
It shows **1:56**
